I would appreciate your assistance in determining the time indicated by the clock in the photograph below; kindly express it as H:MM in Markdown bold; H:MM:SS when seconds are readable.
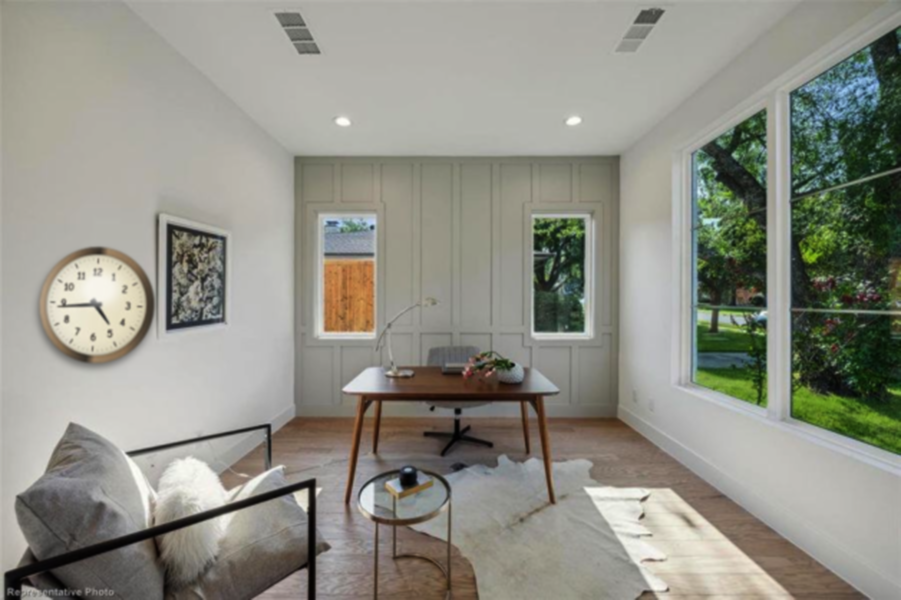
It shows **4:44**
